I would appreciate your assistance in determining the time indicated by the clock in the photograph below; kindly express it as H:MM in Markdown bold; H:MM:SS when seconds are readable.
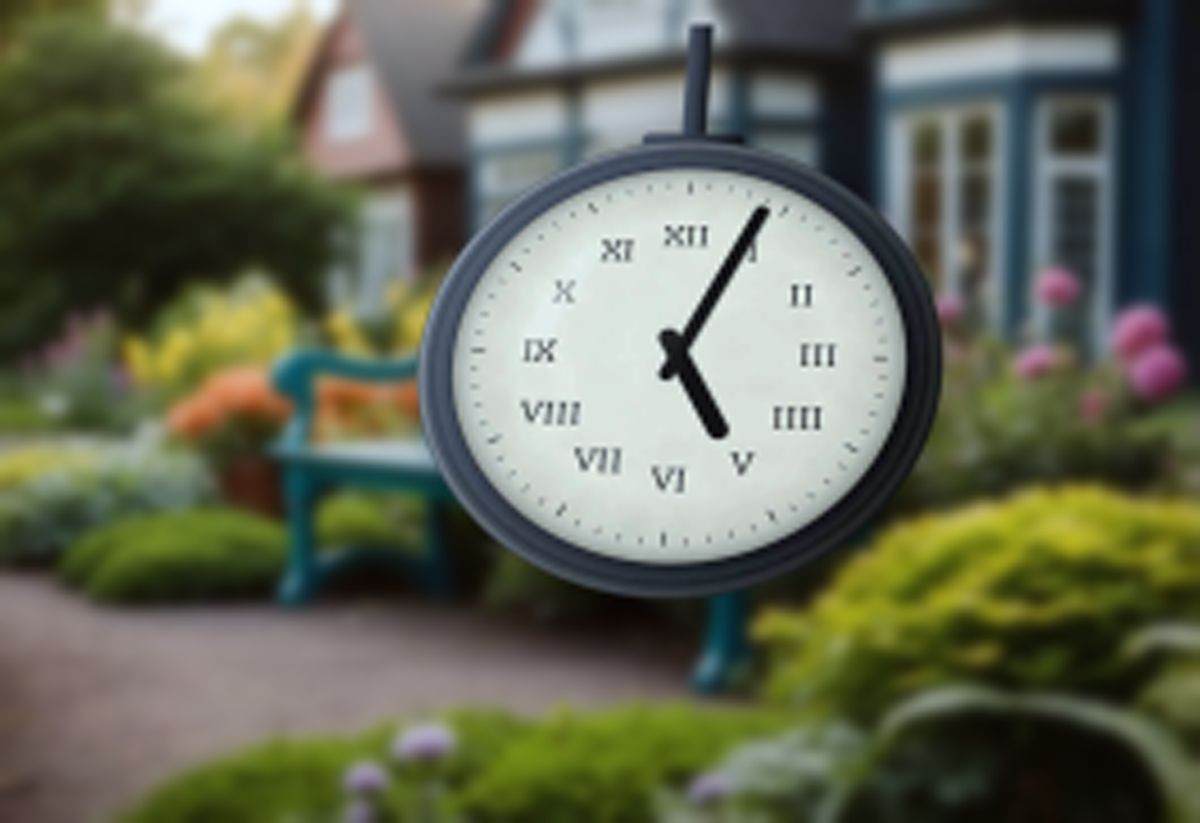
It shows **5:04**
